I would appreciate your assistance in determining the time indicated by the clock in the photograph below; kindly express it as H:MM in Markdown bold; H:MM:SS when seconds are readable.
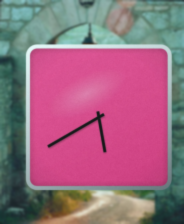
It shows **5:40**
